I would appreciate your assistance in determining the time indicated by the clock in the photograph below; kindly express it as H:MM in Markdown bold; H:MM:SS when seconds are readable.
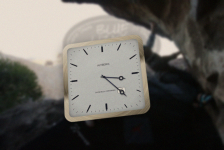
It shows **3:23**
